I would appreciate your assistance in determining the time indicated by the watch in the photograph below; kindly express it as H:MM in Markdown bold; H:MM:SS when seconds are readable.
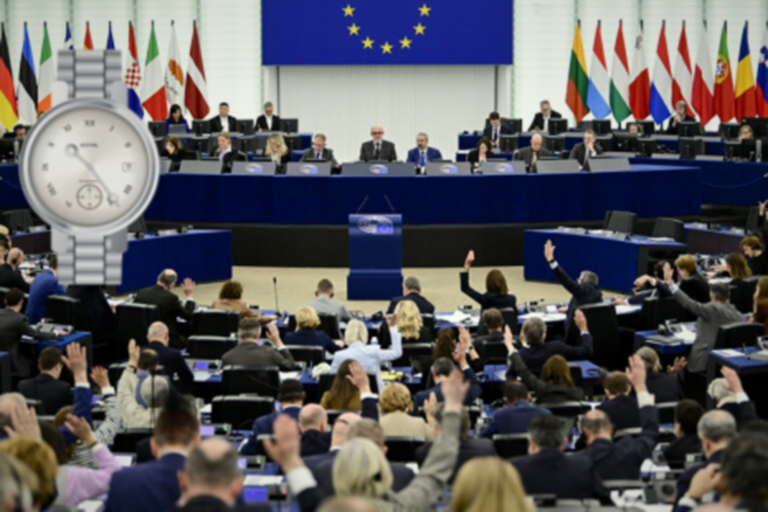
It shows **10:24**
